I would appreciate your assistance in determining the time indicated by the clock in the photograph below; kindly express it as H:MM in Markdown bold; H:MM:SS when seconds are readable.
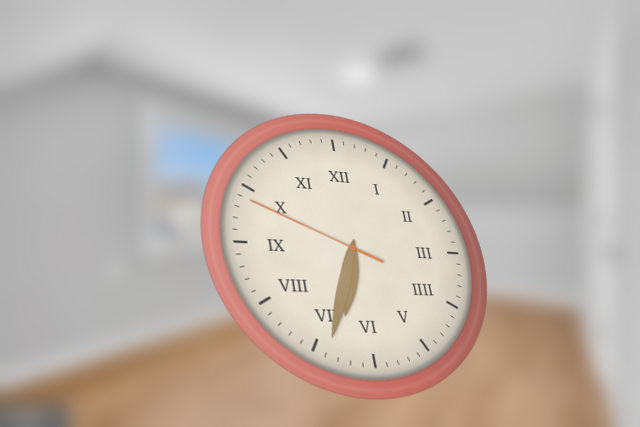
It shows **6:33:49**
